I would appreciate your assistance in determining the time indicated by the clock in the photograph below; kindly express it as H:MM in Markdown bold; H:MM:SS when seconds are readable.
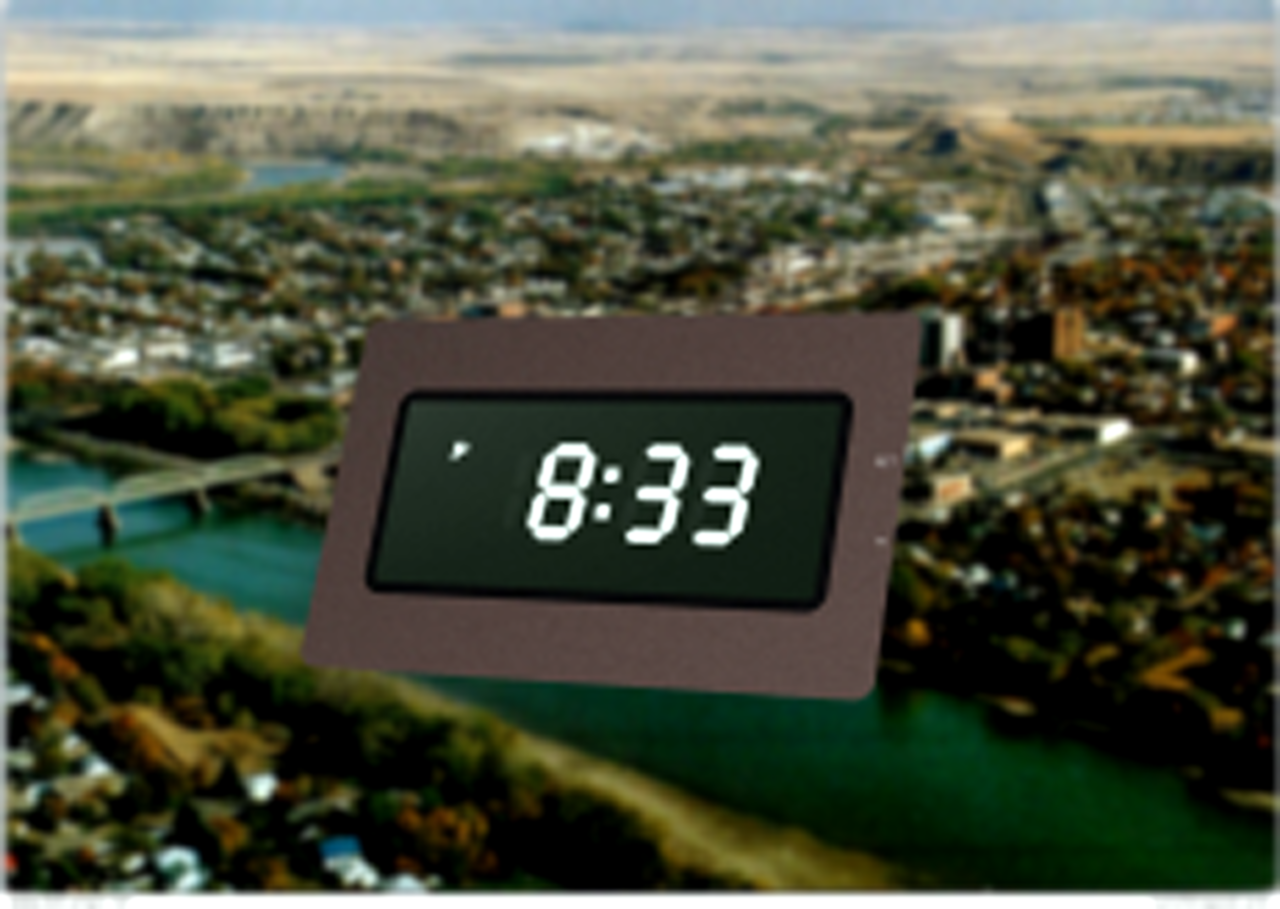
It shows **8:33**
